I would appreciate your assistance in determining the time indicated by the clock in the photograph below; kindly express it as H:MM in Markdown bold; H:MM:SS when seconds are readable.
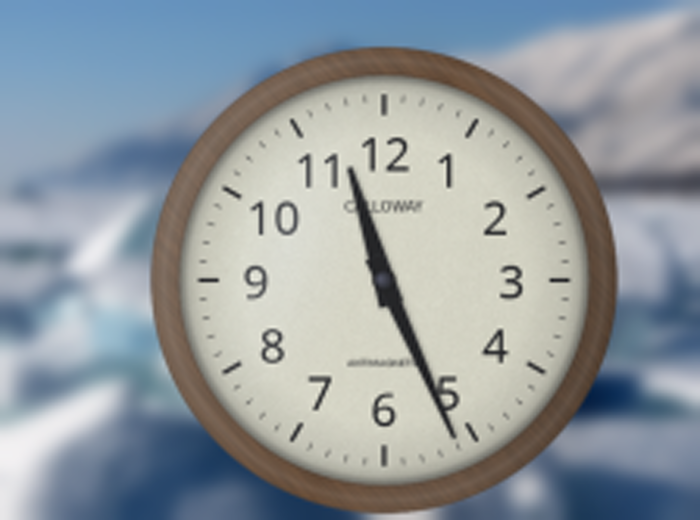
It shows **11:26**
